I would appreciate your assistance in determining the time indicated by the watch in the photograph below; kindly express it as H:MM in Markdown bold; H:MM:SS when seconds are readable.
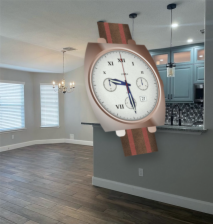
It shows **9:29**
